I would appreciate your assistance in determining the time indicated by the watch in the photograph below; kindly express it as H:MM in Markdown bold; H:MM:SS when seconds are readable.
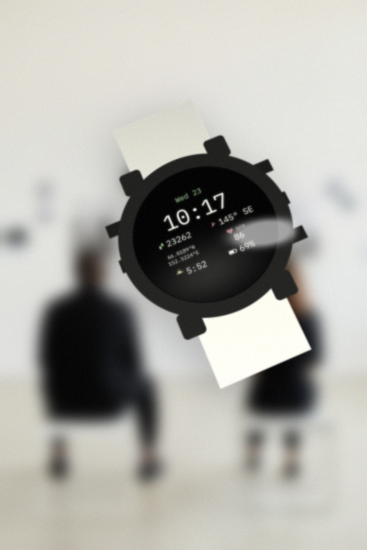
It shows **10:17**
